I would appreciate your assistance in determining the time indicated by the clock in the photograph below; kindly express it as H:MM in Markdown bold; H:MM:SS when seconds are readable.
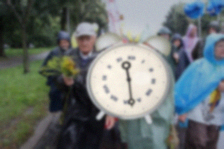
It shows **11:28**
